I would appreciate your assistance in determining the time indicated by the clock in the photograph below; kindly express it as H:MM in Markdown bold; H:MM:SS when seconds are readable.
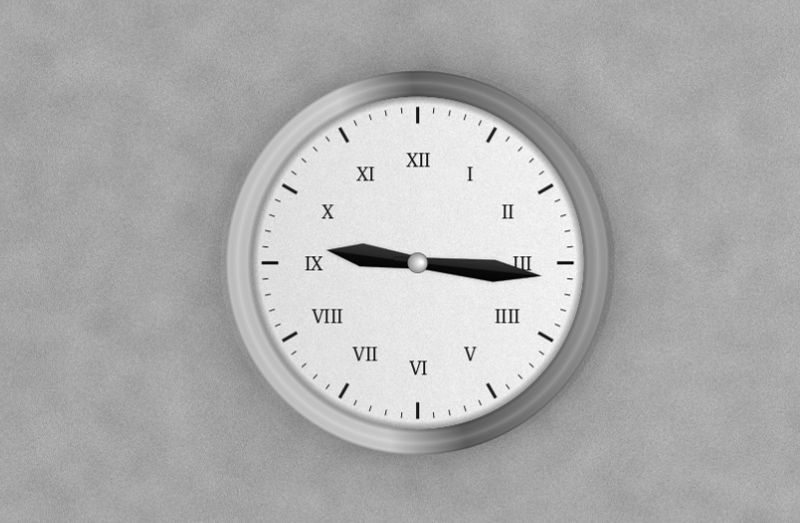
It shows **9:16**
